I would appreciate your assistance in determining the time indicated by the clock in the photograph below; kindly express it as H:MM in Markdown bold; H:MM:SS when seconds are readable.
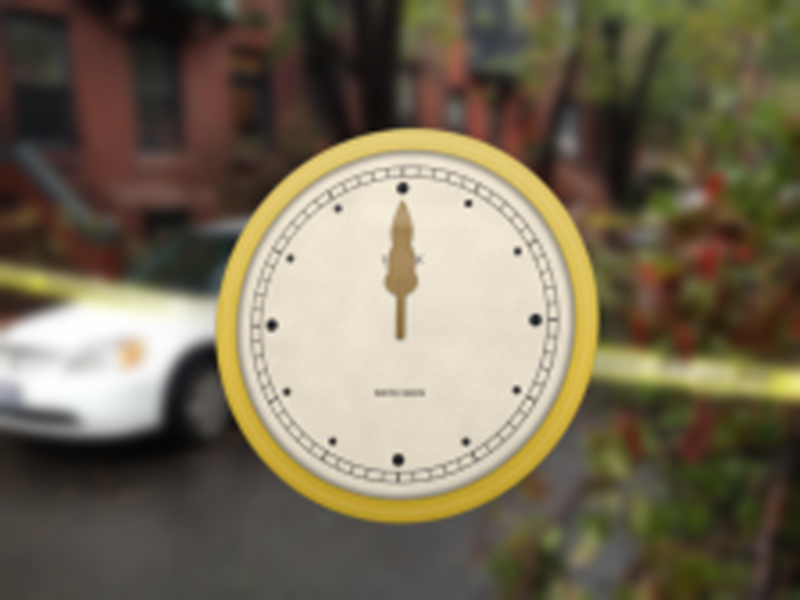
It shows **12:00**
